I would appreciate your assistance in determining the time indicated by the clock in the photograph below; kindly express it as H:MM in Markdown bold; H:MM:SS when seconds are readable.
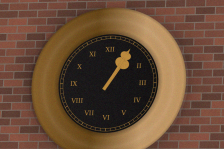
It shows **1:05**
